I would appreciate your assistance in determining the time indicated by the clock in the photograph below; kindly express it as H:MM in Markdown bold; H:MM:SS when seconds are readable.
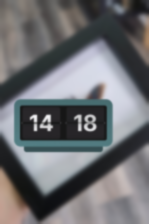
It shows **14:18**
